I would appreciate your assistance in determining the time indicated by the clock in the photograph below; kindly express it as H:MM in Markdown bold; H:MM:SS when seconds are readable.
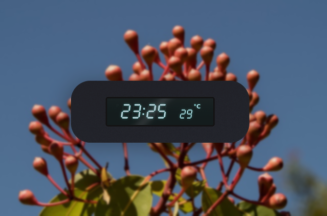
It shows **23:25**
